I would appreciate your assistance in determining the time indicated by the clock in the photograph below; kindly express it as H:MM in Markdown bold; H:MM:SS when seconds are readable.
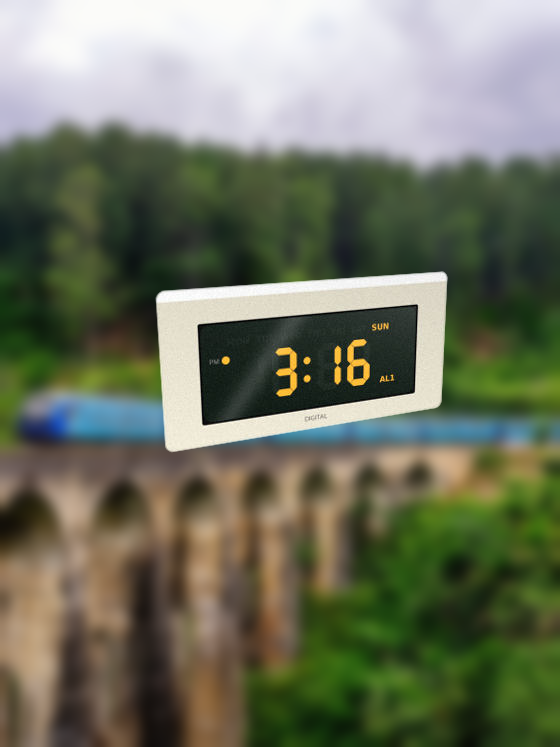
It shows **3:16**
